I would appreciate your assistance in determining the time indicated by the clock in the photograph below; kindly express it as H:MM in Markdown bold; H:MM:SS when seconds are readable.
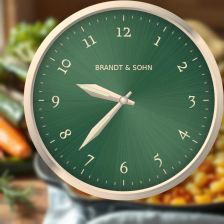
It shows **9:37**
